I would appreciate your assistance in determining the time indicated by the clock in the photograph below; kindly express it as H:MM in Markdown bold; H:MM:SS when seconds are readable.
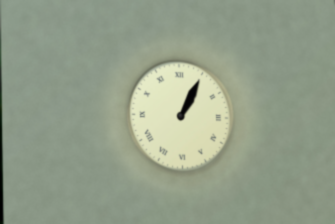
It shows **1:05**
